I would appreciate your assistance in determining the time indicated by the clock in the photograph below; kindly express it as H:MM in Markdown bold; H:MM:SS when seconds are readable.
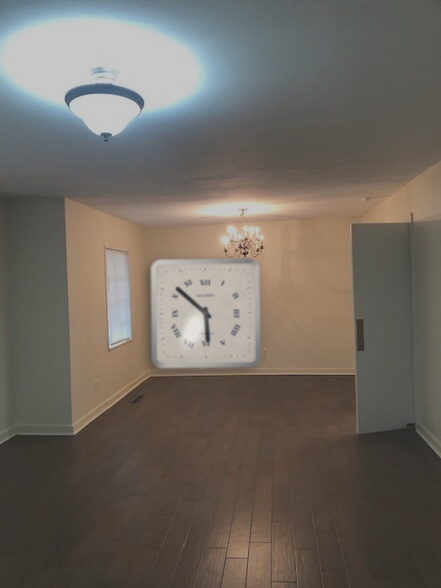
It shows **5:52**
